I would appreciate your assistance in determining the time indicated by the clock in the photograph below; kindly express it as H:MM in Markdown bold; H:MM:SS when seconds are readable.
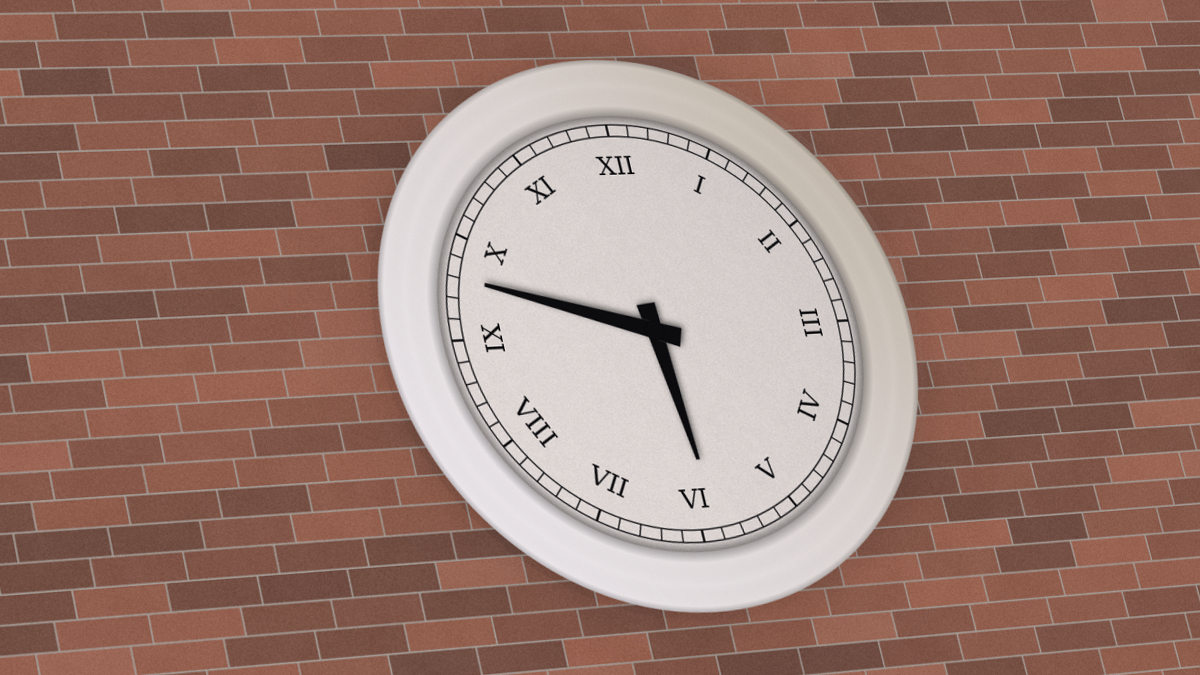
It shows **5:48**
